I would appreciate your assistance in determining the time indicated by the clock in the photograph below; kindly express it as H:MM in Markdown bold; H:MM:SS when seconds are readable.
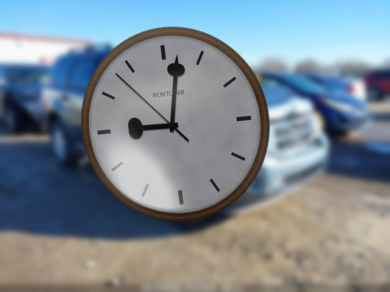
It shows **9:01:53**
